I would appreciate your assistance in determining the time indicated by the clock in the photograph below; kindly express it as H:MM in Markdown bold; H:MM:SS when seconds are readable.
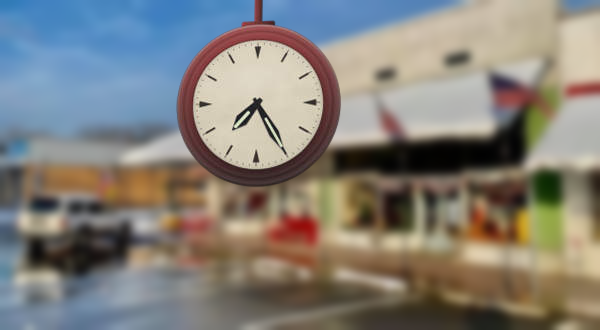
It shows **7:25**
